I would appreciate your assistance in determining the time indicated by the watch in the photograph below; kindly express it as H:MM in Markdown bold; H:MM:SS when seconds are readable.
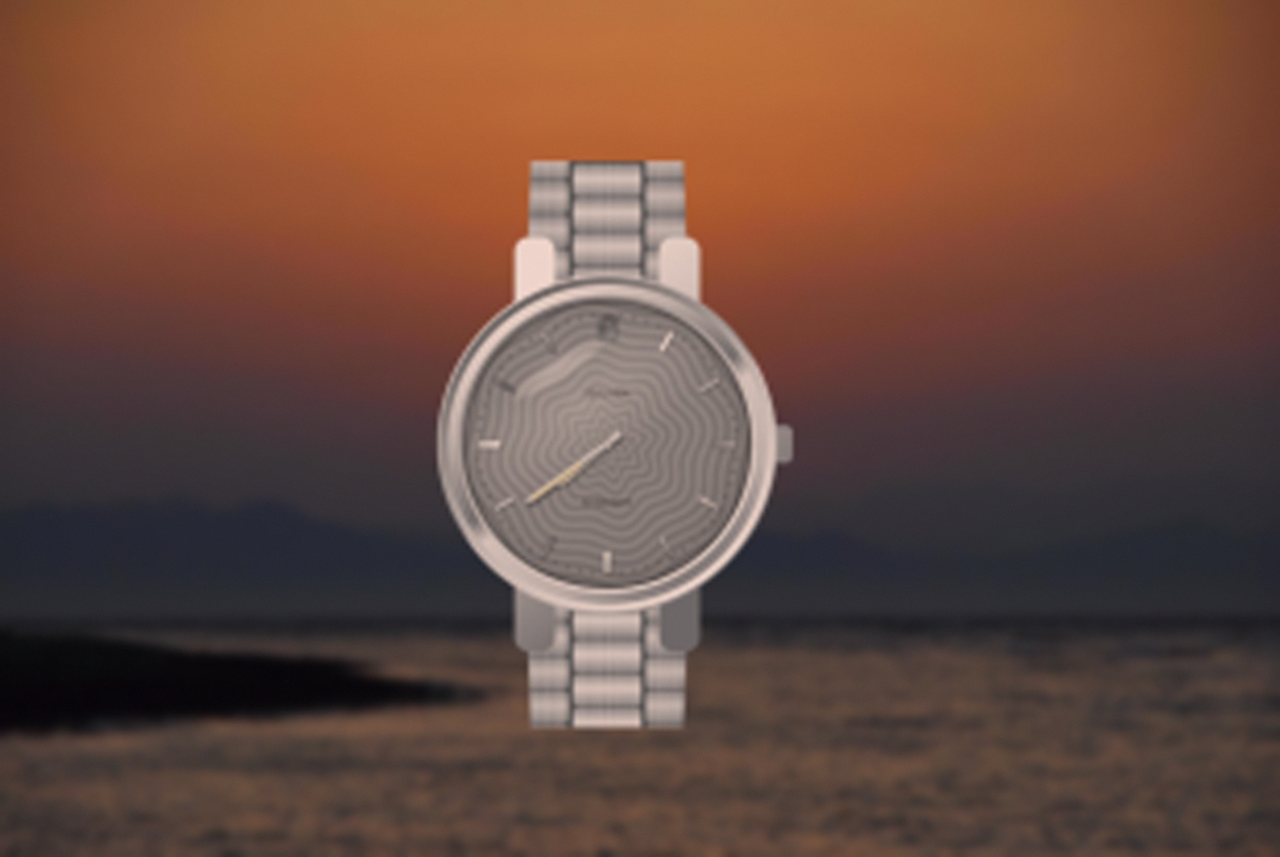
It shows **7:39**
